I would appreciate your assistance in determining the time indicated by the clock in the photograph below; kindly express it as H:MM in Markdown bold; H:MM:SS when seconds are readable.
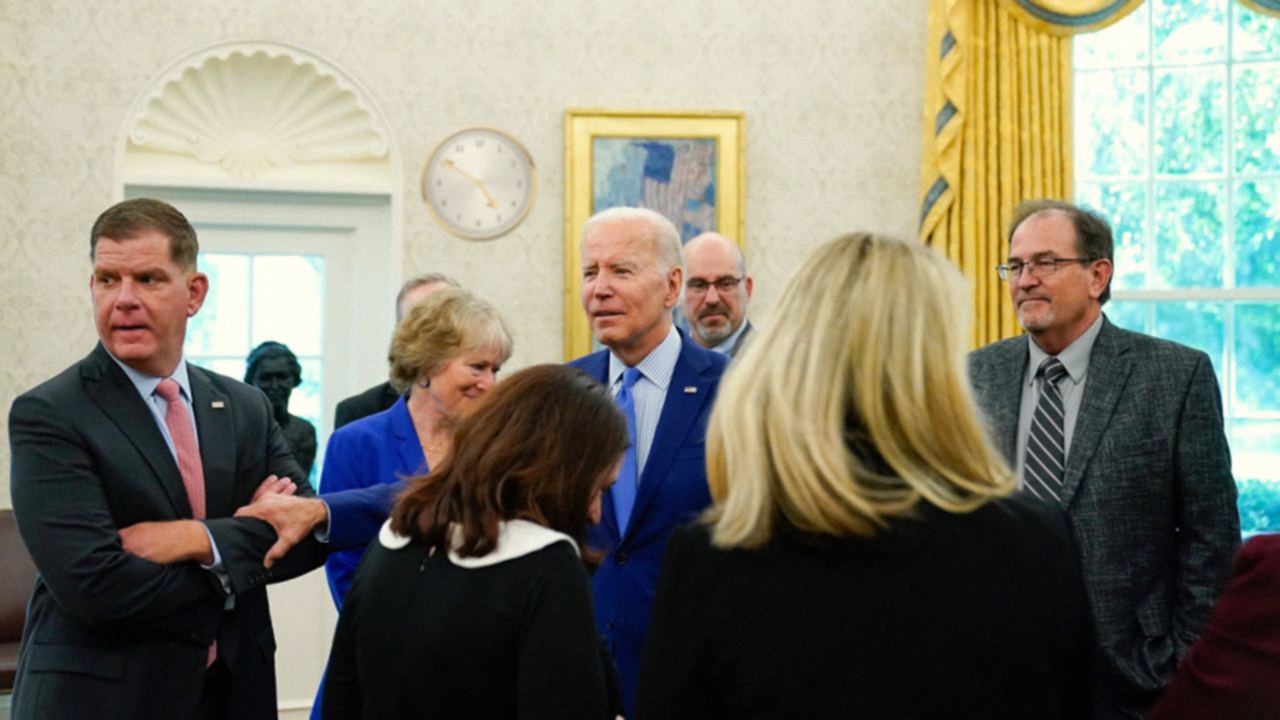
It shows **4:50**
